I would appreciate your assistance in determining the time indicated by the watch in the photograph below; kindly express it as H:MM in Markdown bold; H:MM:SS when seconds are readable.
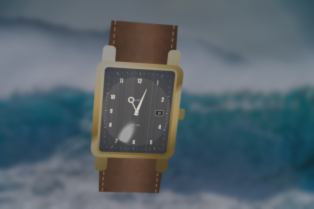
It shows **11:03**
